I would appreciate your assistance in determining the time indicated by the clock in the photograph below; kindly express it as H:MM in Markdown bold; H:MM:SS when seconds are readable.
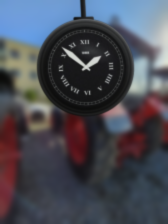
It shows **1:52**
